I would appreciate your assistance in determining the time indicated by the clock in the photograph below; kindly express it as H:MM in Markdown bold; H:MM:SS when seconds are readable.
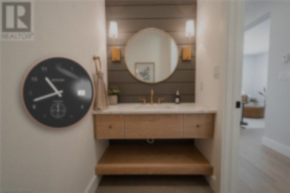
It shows **10:42**
